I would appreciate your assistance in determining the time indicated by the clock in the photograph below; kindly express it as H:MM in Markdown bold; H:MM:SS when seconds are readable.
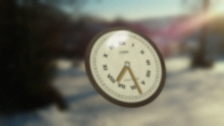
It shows **7:28**
